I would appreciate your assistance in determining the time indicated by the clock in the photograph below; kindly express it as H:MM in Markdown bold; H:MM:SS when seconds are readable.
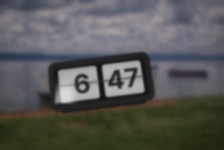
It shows **6:47**
